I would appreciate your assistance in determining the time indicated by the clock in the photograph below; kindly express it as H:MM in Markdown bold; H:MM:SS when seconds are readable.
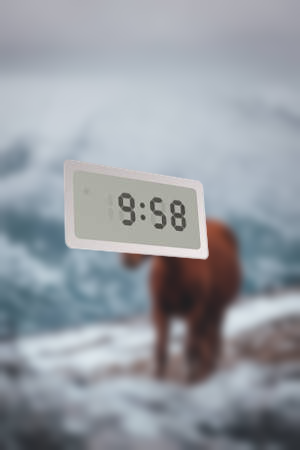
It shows **9:58**
